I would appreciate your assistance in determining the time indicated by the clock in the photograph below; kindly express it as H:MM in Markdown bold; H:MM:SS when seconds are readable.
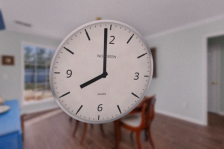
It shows **7:59**
